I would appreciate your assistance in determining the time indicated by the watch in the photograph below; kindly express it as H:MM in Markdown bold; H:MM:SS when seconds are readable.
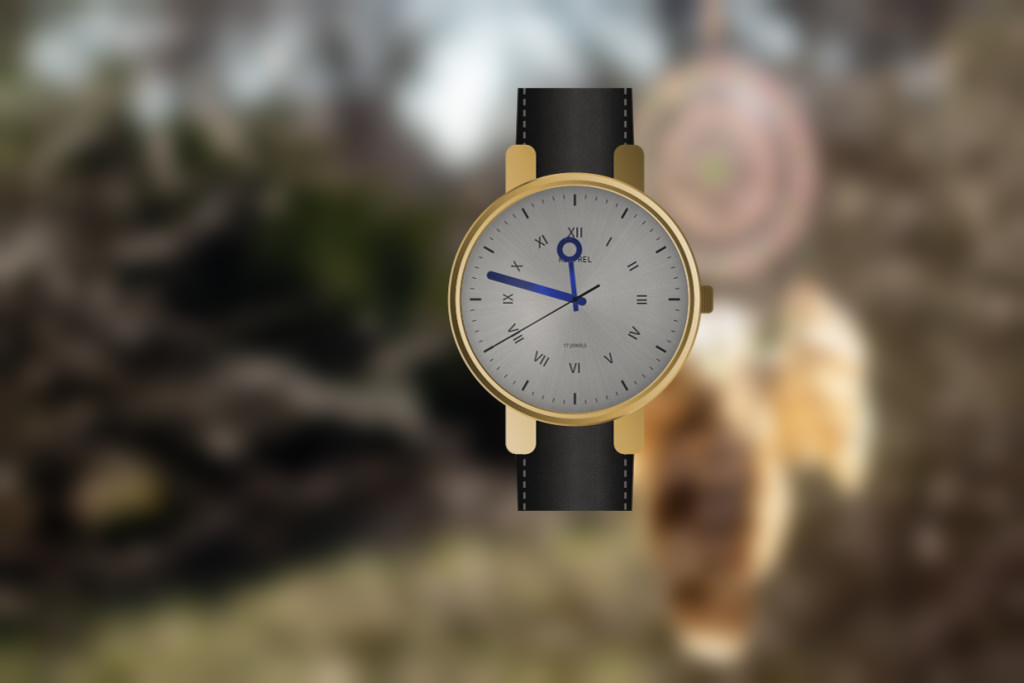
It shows **11:47:40**
